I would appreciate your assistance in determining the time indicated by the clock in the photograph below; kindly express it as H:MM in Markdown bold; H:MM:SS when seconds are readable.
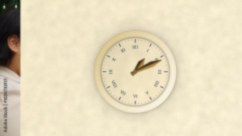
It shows **1:11**
